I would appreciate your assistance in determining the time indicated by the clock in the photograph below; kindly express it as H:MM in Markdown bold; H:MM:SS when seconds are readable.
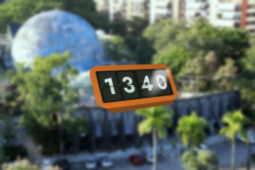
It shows **13:40**
